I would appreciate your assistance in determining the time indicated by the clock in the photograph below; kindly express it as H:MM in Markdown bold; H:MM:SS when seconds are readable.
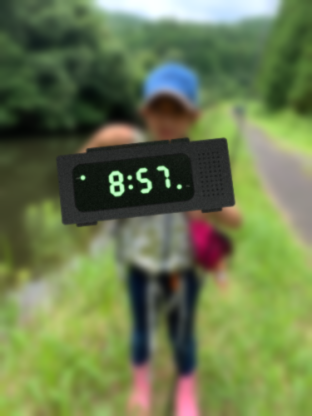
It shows **8:57**
